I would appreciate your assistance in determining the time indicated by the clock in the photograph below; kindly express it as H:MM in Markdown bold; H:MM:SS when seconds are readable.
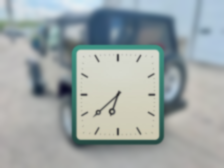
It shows **6:38**
